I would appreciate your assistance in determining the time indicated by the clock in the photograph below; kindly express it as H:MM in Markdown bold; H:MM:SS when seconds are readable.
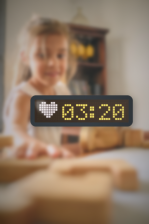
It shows **3:20**
